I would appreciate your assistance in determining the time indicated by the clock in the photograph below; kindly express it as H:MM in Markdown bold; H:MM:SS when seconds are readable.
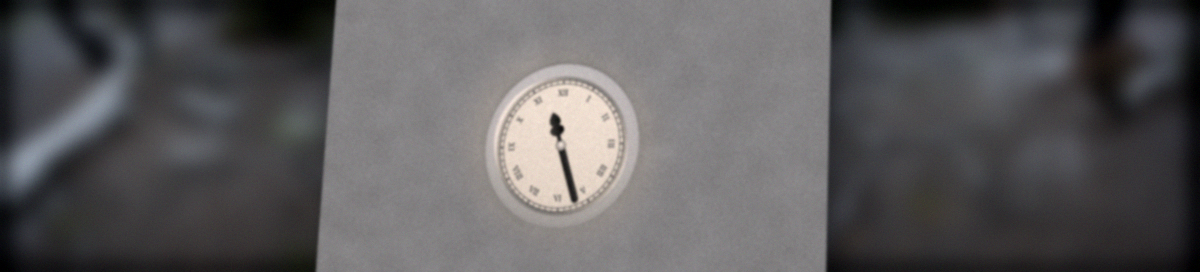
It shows **11:27**
